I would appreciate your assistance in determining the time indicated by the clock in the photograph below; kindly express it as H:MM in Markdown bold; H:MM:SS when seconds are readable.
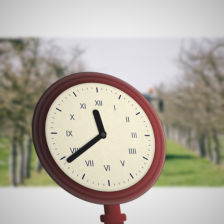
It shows **11:39**
